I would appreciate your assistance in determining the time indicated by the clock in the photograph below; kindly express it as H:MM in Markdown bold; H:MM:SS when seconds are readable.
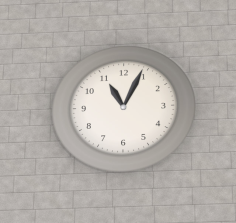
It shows **11:04**
